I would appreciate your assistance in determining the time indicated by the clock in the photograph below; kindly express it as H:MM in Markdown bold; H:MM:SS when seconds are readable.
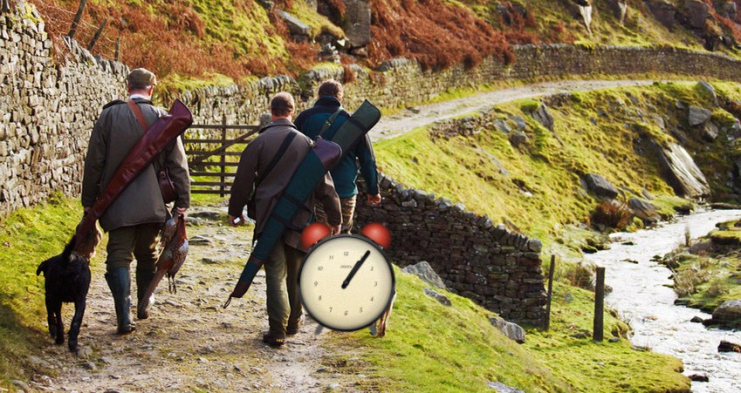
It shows **1:06**
